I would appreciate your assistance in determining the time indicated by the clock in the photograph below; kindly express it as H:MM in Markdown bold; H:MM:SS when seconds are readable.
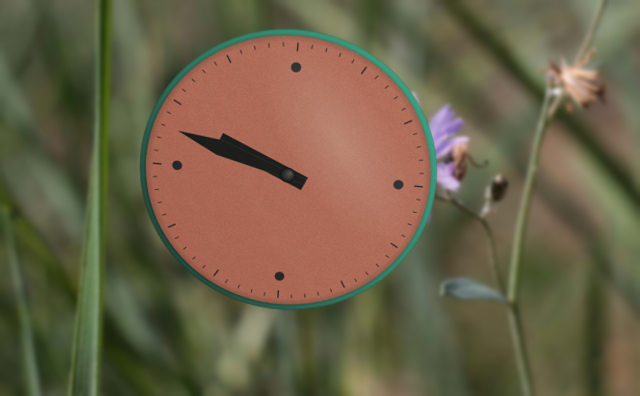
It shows **9:48**
